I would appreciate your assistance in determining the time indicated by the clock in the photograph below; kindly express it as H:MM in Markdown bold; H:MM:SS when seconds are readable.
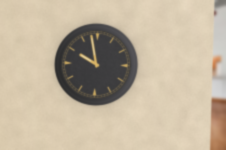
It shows **9:58**
